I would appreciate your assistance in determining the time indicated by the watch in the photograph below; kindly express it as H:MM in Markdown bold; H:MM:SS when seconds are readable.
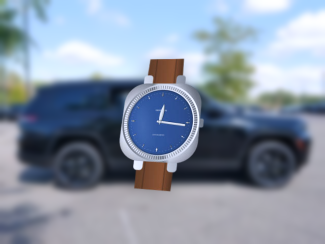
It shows **12:16**
